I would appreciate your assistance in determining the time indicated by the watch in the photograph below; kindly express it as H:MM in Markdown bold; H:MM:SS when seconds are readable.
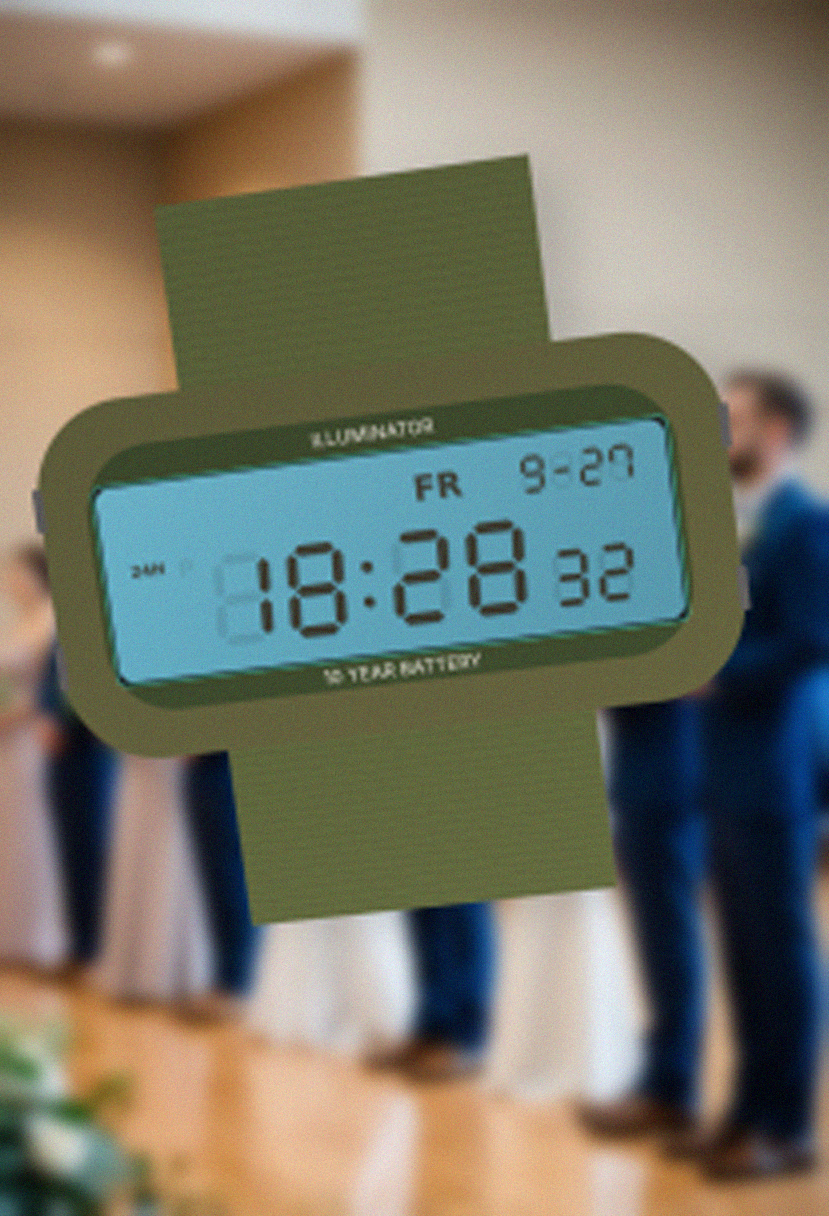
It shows **18:28:32**
